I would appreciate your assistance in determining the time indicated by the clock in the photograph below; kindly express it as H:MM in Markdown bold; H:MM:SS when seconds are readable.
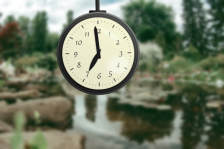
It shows **6:59**
